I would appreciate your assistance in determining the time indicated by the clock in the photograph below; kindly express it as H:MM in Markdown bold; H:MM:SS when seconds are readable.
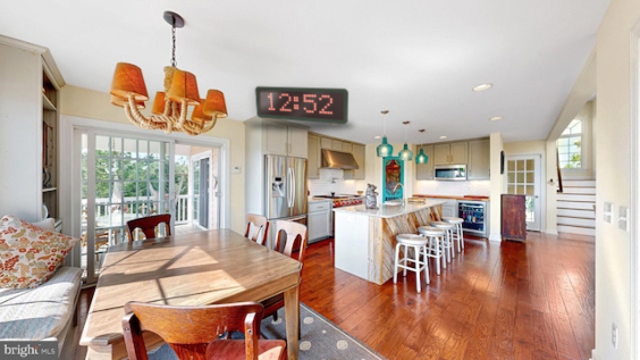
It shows **12:52**
